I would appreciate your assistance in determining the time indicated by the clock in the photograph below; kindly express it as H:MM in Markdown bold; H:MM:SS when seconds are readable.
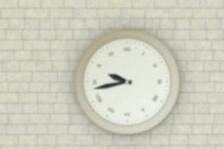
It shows **9:43**
